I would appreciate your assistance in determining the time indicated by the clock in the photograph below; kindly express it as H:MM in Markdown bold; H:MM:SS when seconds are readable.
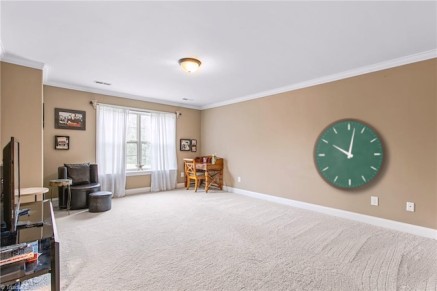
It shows **10:02**
